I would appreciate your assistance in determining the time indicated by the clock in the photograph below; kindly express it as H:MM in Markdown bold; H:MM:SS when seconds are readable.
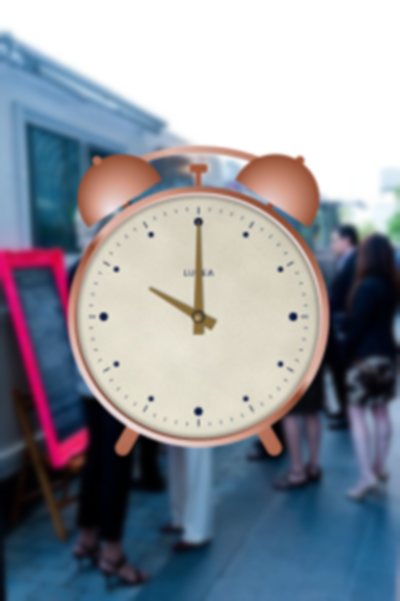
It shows **10:00**
